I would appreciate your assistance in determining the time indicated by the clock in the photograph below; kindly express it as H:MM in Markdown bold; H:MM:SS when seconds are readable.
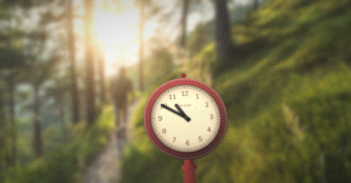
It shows **10:50**
